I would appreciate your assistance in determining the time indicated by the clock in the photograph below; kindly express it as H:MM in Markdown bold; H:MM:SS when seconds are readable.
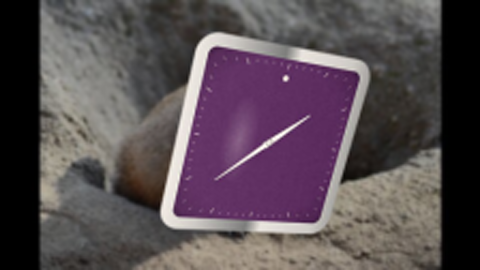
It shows **1:38**
